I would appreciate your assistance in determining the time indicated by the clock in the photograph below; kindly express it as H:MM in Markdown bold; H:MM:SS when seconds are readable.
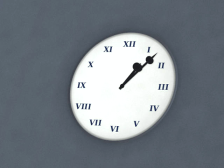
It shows **1:07**
